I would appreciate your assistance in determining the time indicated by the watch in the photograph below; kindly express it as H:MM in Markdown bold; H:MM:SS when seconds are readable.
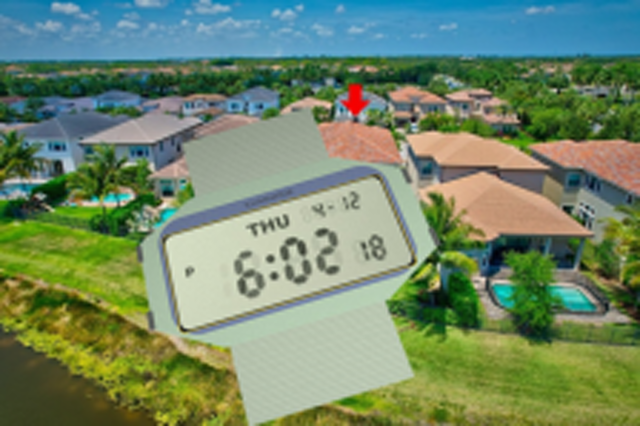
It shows **6:02:18**
